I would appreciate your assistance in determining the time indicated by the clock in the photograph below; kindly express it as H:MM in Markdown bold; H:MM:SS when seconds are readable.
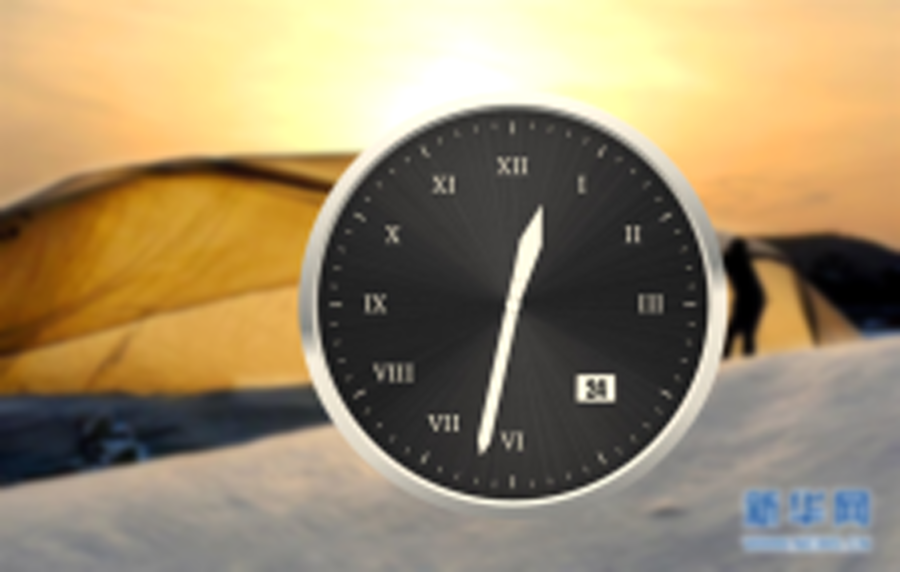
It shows **12:32**
